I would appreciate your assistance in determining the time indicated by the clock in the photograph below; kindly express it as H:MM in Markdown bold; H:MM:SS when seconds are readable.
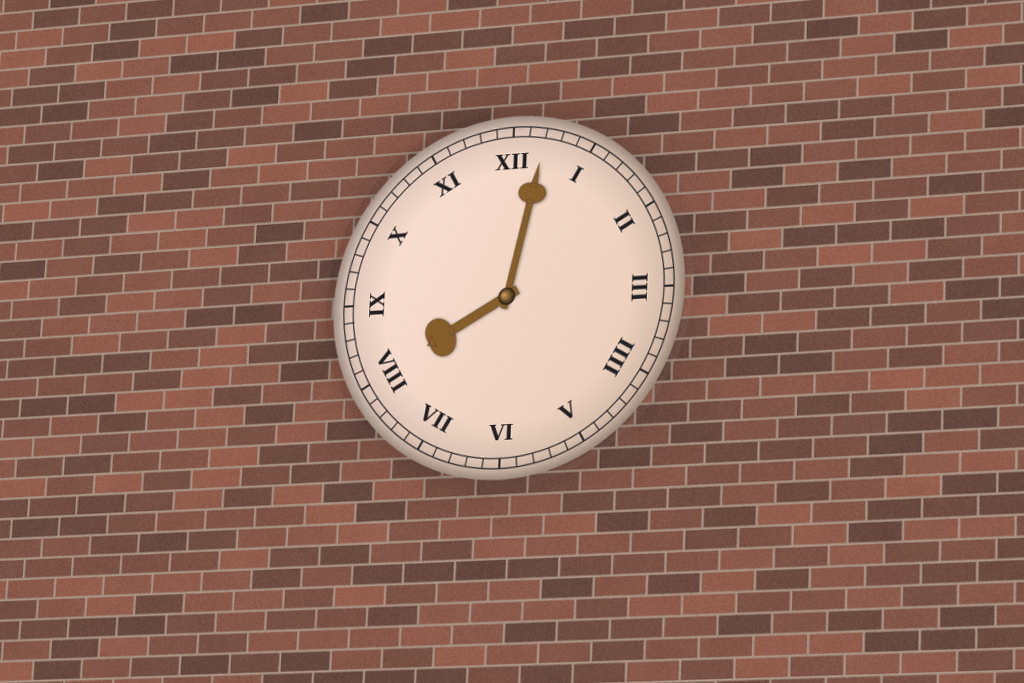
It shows **8:02**
